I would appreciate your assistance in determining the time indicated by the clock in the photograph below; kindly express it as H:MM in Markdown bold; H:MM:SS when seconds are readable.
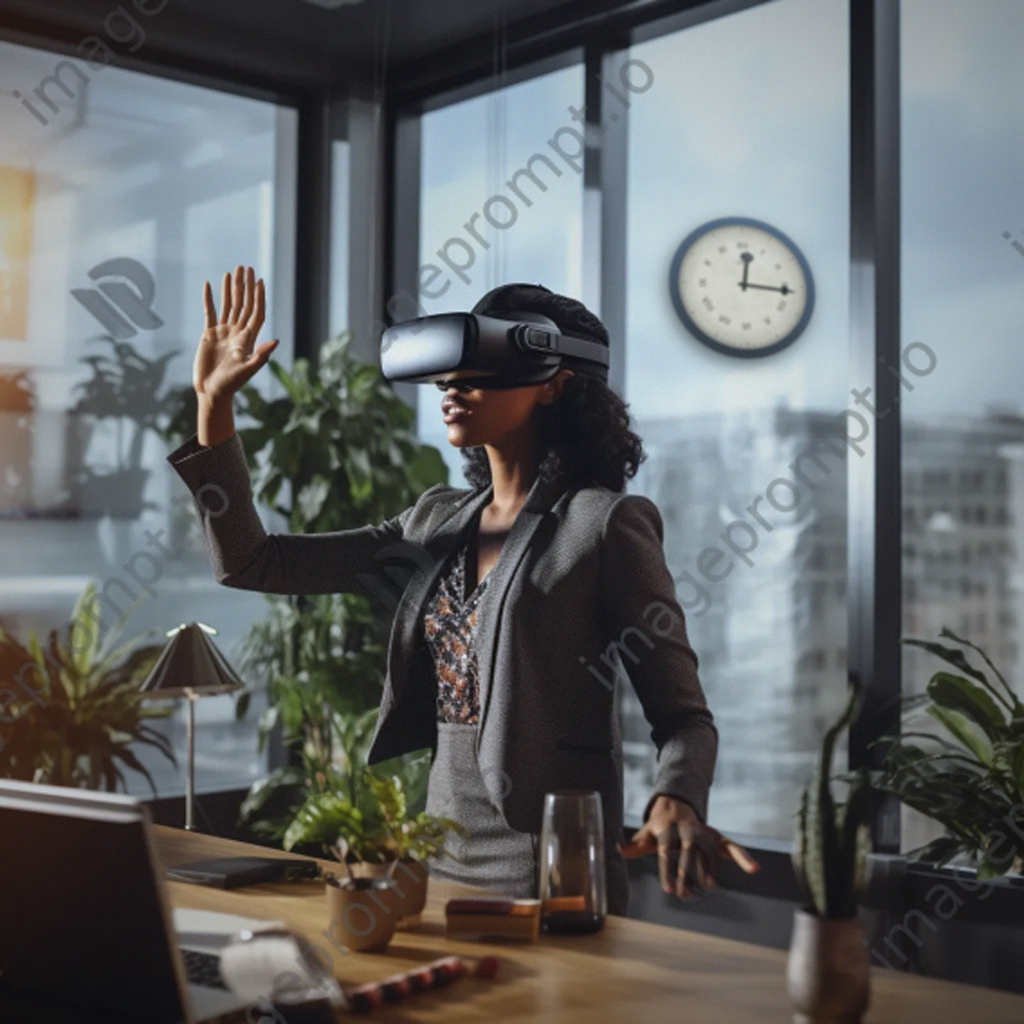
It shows **12:16**
